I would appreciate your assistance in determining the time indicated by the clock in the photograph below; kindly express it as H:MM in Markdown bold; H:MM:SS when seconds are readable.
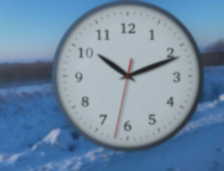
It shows **10:11:32**
